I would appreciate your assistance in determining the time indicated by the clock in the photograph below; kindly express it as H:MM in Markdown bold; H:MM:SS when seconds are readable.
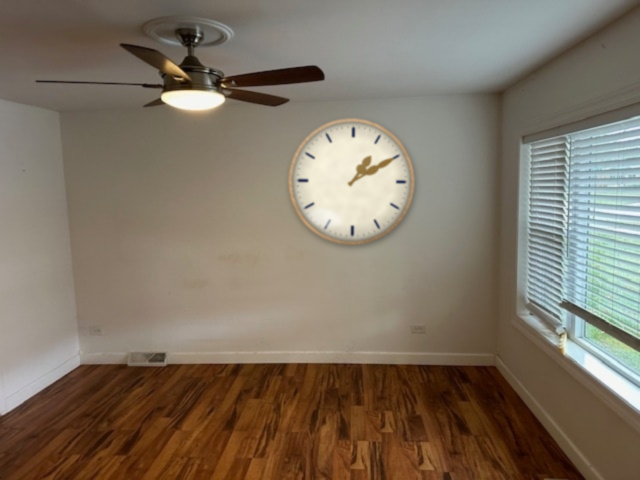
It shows **1:10**
